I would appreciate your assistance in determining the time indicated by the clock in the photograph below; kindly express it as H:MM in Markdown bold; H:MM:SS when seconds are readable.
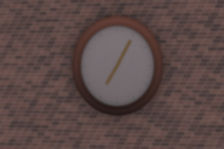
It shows **7:05**
